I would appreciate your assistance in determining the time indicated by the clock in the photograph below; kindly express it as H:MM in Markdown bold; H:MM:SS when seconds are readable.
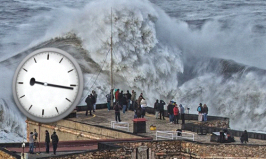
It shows **9:16**
